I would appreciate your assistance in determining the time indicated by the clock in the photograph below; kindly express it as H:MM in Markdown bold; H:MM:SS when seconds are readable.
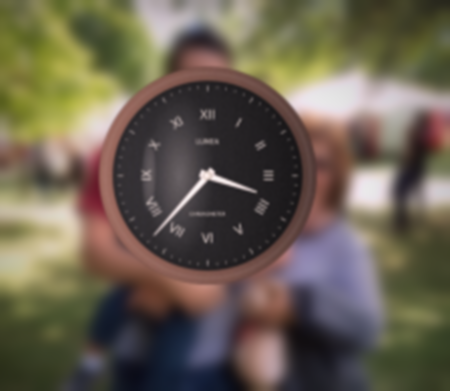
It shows **3:37**
